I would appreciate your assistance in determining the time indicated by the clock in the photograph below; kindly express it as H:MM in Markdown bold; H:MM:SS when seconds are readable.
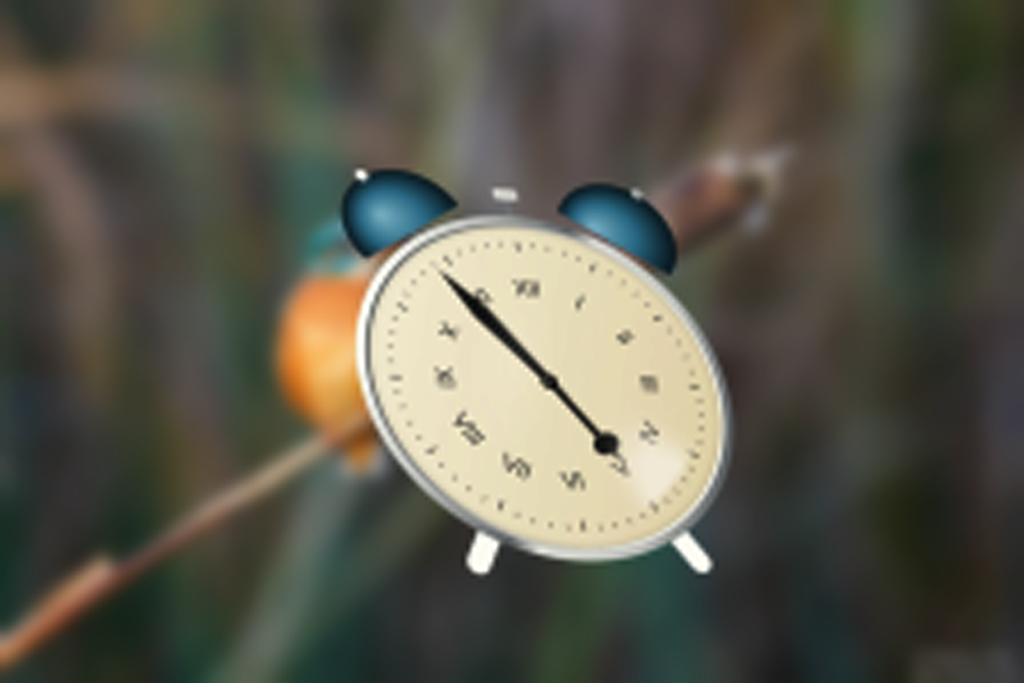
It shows **4:54**
